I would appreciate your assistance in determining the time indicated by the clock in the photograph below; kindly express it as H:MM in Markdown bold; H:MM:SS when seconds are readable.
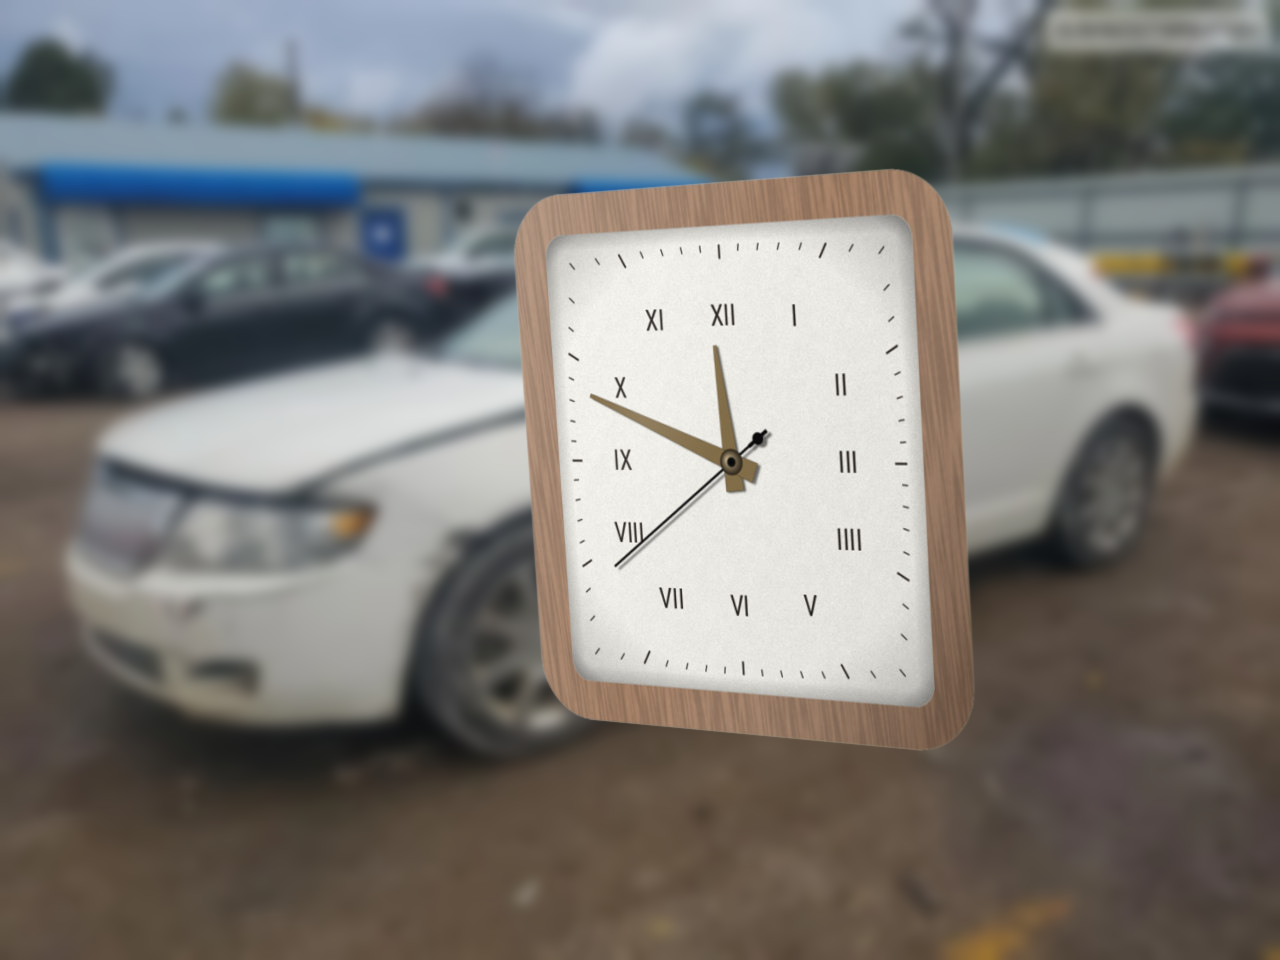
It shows **11:48:39**
